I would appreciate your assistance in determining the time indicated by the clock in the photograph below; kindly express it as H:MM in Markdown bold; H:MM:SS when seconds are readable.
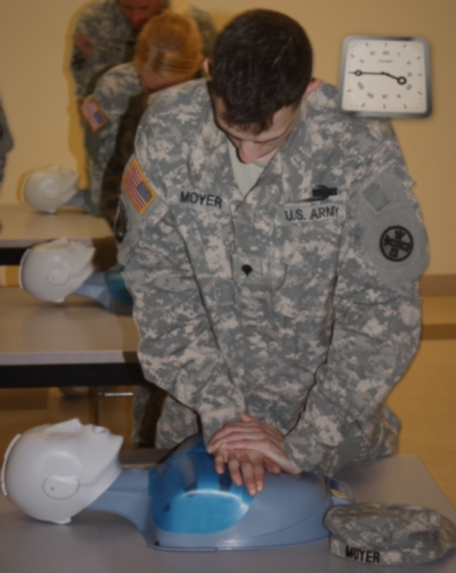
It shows **3:45**
